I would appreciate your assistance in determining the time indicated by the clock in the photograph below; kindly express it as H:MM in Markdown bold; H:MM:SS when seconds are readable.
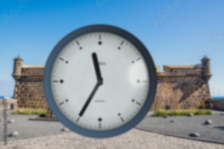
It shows **11:35**
